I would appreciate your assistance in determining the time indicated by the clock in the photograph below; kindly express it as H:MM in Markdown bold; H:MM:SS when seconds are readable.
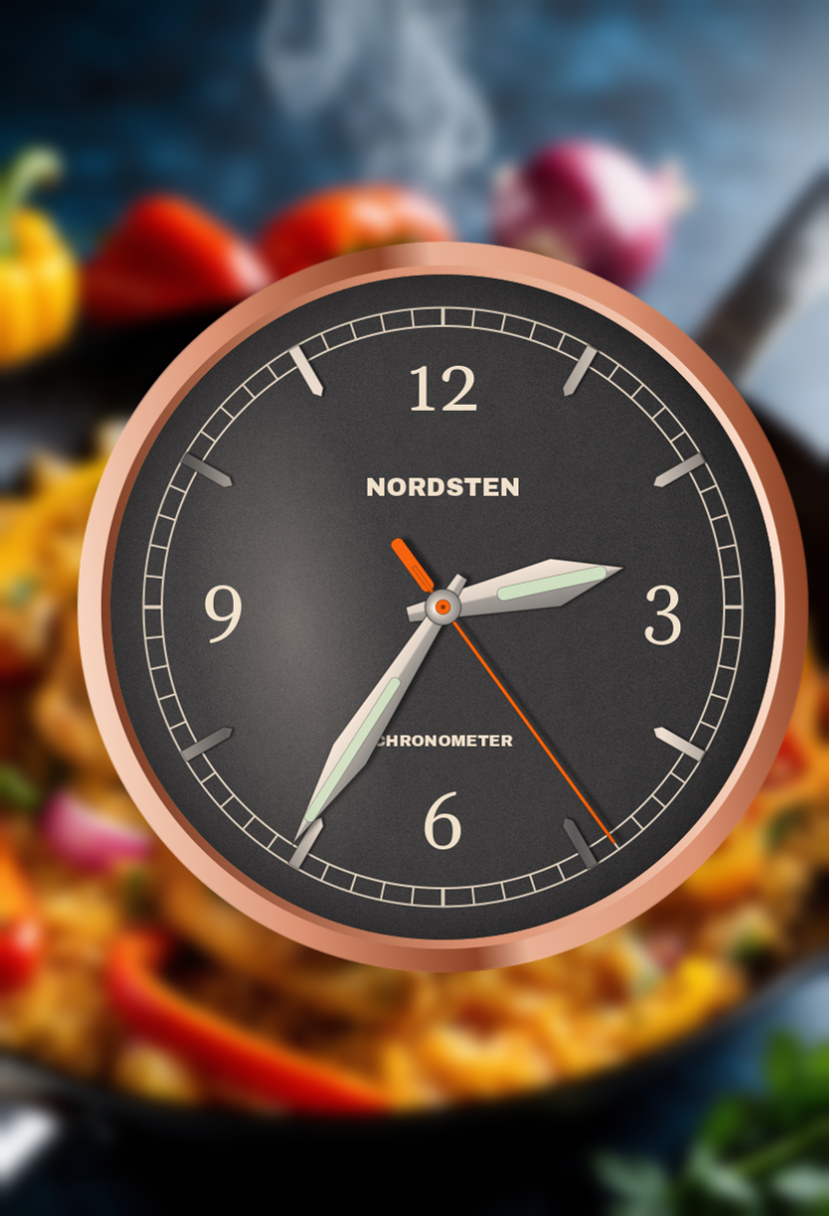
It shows **2:35:24**
